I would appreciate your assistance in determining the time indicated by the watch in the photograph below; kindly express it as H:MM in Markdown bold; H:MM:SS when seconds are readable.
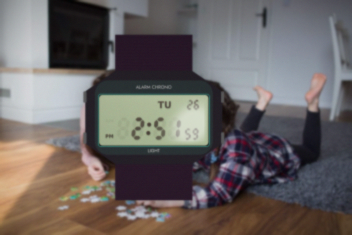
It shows **2:51:59**
